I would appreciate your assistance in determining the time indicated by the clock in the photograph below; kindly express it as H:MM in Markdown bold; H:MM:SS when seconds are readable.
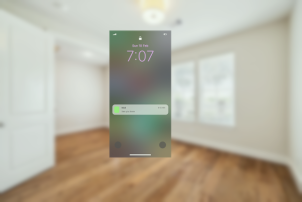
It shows **7:07**
